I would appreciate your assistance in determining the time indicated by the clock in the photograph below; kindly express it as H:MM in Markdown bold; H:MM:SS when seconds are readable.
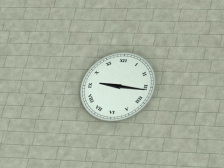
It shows **9:16**
